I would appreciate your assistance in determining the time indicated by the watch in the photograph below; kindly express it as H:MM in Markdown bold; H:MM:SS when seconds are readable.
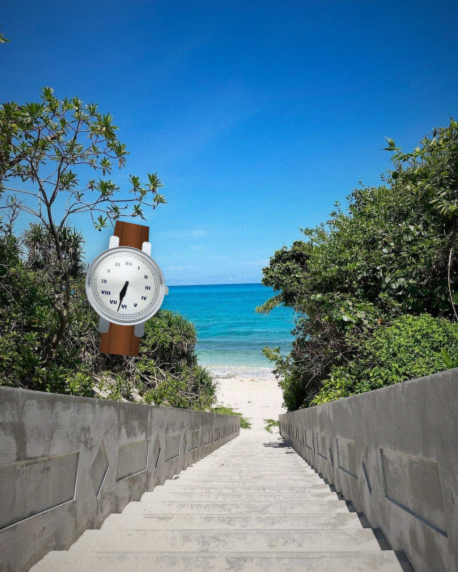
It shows **6:32**
